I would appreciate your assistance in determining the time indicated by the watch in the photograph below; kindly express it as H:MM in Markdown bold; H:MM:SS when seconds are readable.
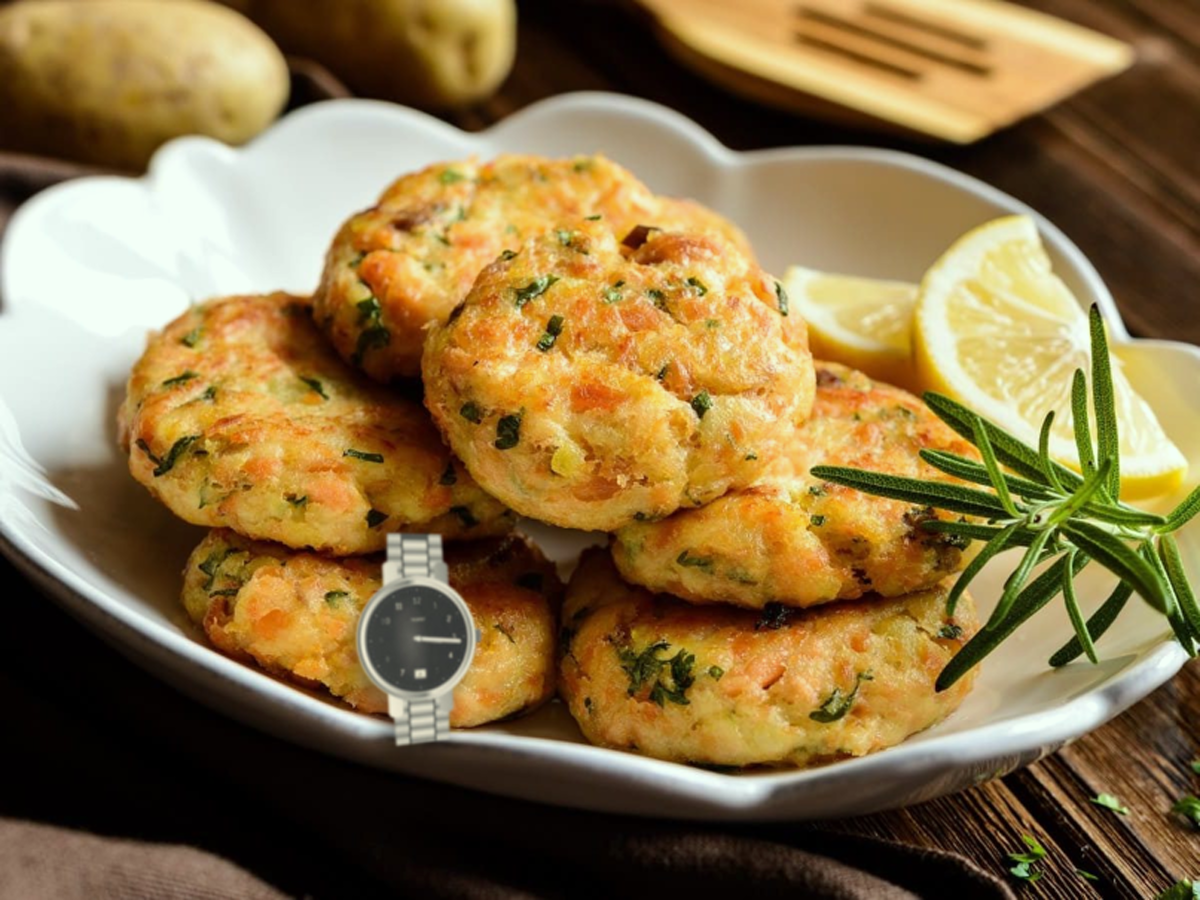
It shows **3:16**
